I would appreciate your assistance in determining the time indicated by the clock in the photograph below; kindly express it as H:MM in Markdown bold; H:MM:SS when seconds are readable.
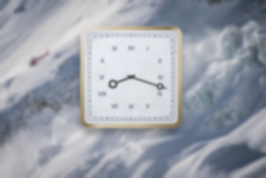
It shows **8:18**
